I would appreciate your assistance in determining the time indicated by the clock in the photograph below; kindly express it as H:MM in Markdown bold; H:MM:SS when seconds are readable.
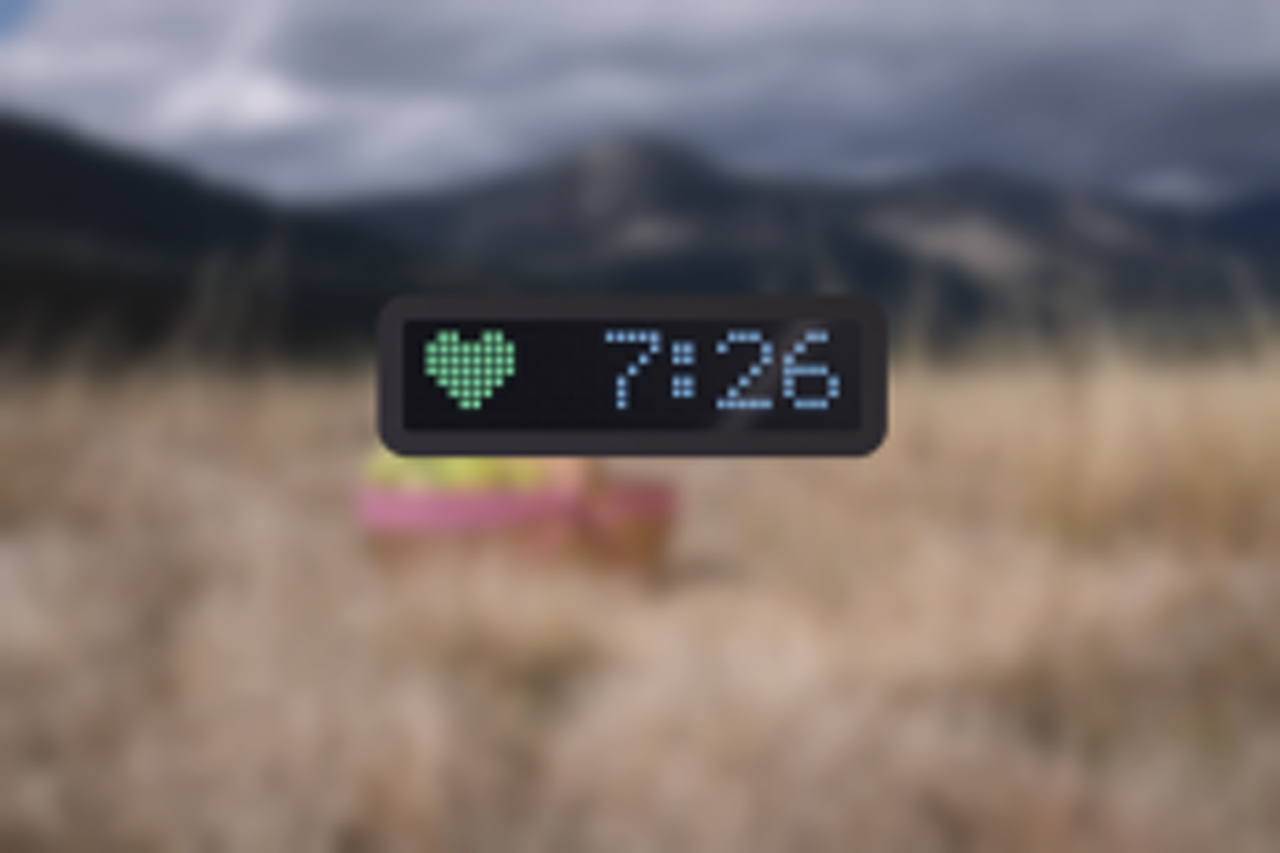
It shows **7:26**
